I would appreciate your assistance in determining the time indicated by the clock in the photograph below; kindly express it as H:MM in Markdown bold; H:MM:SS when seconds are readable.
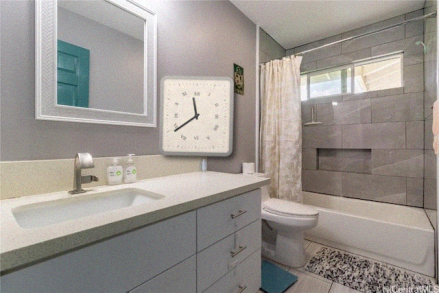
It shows **11:39**
